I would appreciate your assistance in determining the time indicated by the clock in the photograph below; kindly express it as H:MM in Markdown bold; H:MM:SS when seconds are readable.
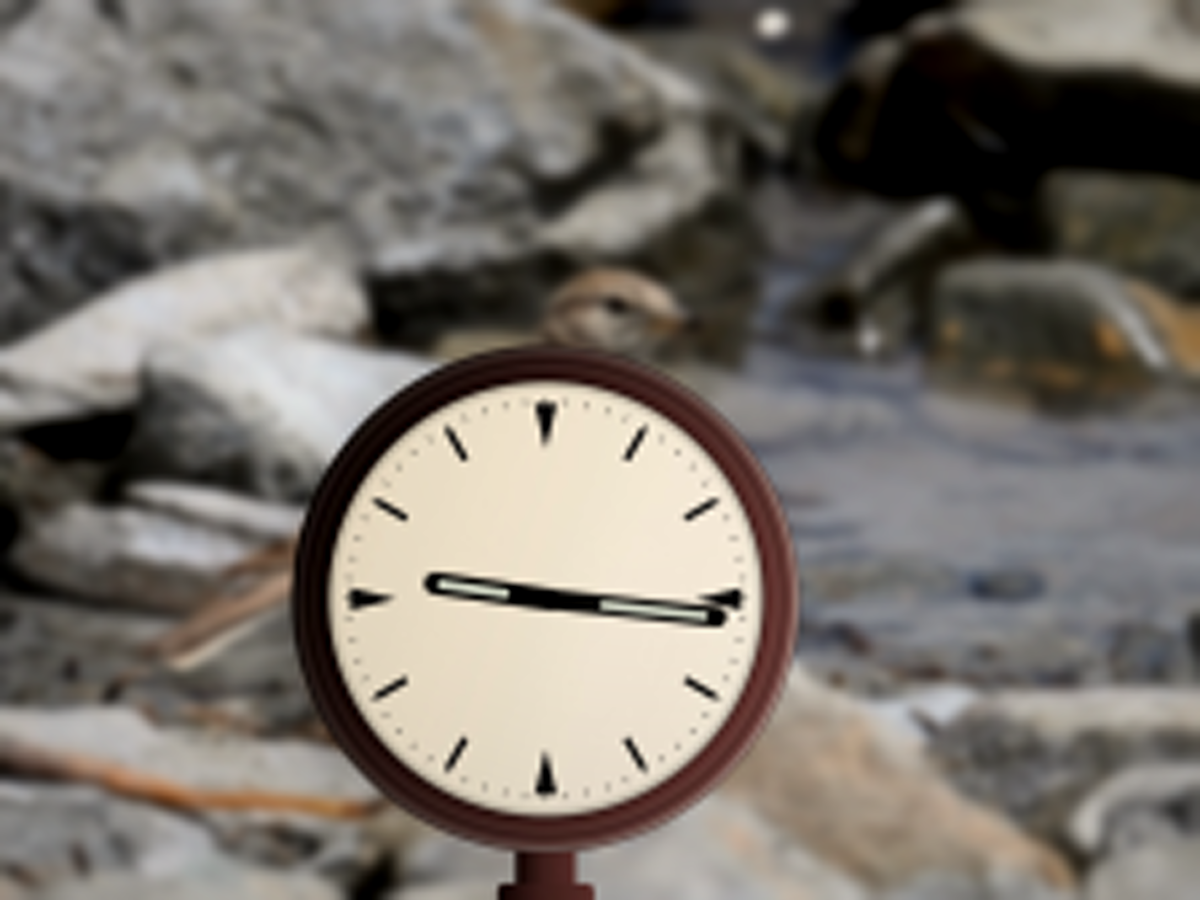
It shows **9:16**
